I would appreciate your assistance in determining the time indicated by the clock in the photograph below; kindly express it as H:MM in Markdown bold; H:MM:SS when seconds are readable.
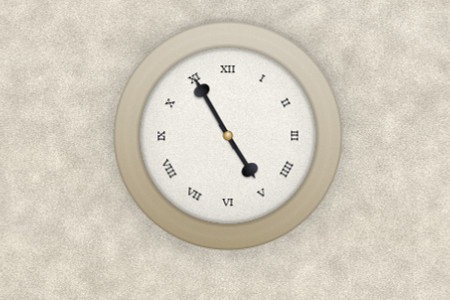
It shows **4:55**
